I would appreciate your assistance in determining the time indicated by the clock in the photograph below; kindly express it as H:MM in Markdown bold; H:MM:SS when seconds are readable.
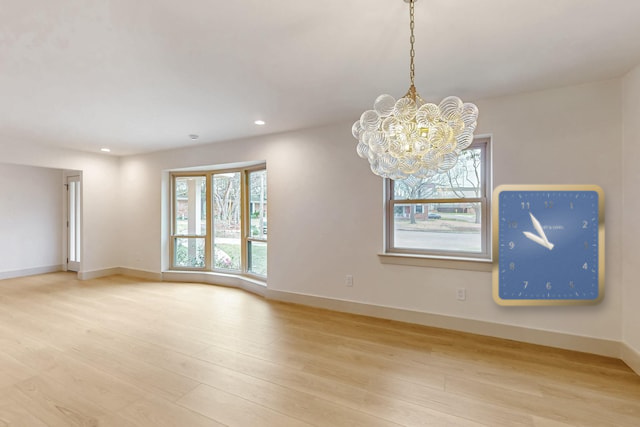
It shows **9:55**
